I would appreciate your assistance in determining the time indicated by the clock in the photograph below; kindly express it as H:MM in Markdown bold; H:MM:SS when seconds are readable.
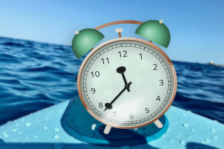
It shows **11:38**
